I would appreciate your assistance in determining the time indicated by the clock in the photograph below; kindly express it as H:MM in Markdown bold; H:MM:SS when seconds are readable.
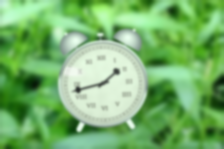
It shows **1:43**
